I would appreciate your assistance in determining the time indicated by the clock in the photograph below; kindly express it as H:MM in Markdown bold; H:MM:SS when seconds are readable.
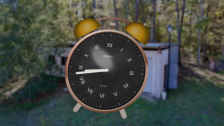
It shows **8:43**
